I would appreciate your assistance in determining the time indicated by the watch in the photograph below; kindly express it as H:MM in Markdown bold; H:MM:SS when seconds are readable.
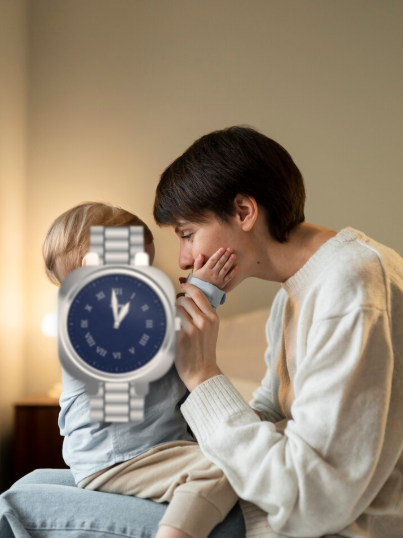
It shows **12:59**
